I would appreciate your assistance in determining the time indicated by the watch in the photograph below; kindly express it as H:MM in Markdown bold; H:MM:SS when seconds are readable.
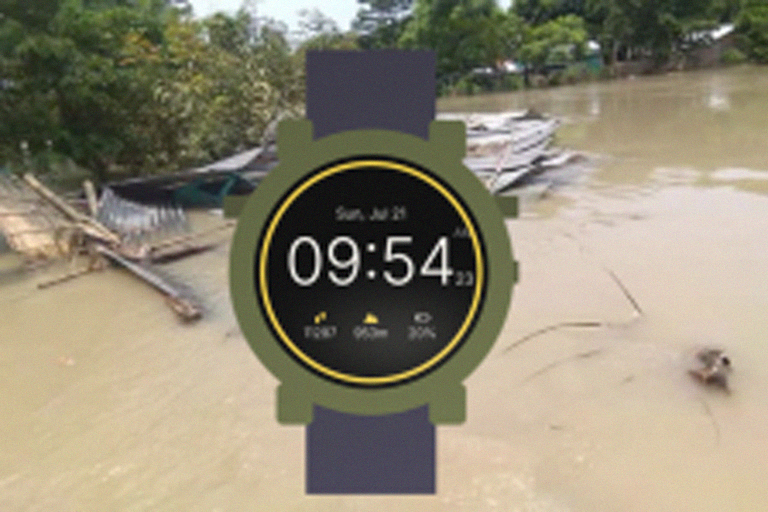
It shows **9:54**
